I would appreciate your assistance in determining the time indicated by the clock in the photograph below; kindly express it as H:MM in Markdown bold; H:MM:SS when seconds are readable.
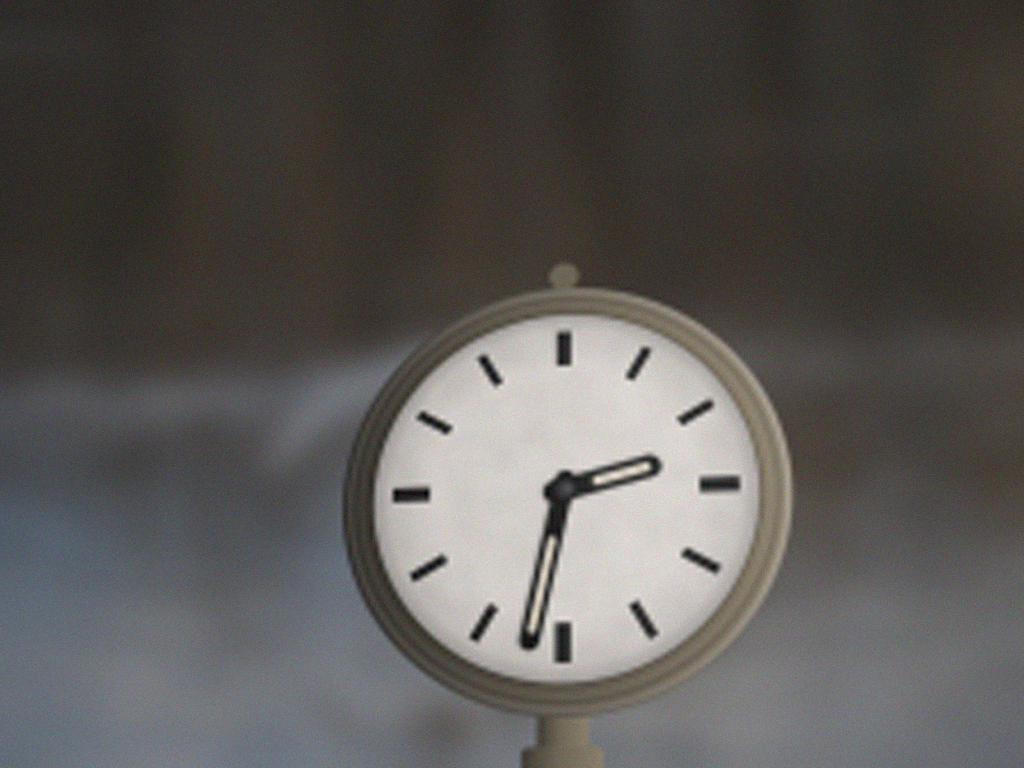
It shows **2:32**
